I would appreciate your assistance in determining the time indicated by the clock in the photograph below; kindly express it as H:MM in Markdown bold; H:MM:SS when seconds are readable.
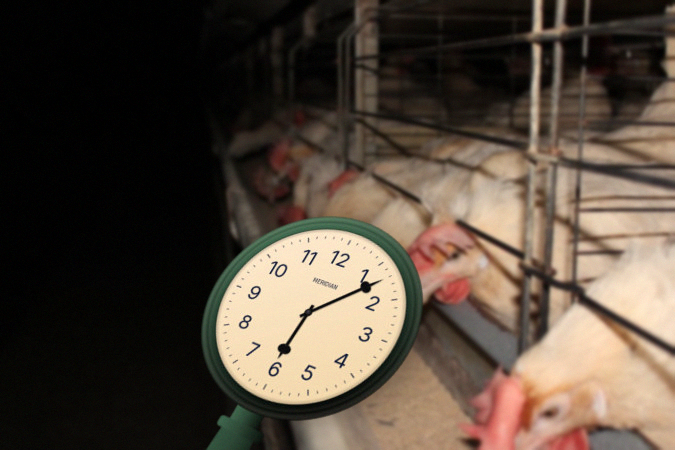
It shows **6:07**
